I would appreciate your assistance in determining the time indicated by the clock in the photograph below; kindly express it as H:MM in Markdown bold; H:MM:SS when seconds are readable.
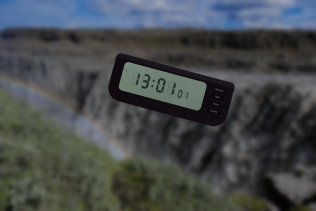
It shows **13:01:01**
